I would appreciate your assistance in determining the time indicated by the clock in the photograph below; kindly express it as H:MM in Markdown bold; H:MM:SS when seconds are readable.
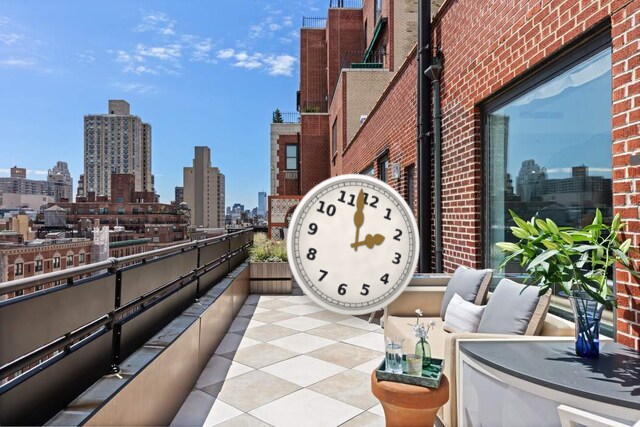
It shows **1:58**
